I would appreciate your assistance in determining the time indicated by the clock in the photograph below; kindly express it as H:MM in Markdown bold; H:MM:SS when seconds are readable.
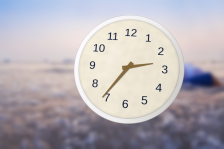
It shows **2:36**
